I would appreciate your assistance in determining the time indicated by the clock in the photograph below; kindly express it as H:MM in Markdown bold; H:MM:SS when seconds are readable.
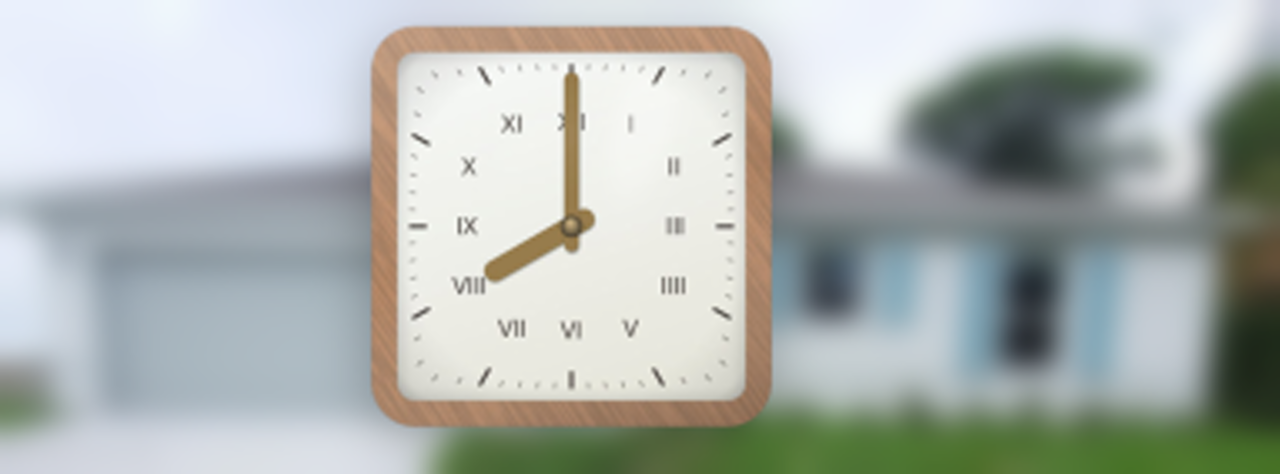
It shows **8:00**
